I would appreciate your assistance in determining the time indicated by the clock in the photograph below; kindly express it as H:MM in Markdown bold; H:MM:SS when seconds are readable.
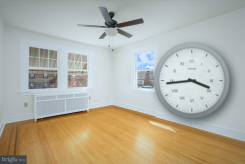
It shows **3:44**
